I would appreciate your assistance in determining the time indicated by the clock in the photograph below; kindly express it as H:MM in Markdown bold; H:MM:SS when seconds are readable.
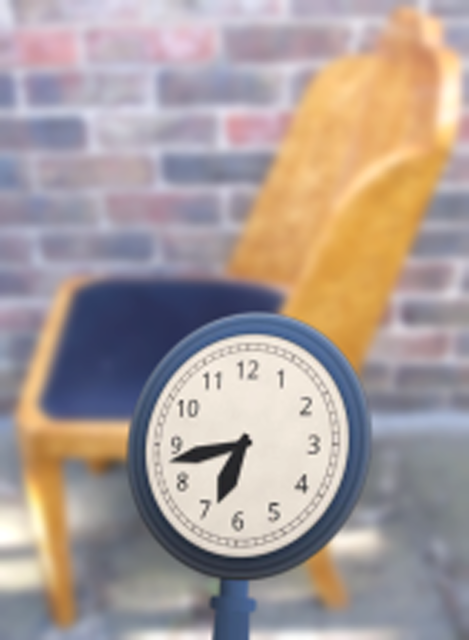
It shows **6:43**
